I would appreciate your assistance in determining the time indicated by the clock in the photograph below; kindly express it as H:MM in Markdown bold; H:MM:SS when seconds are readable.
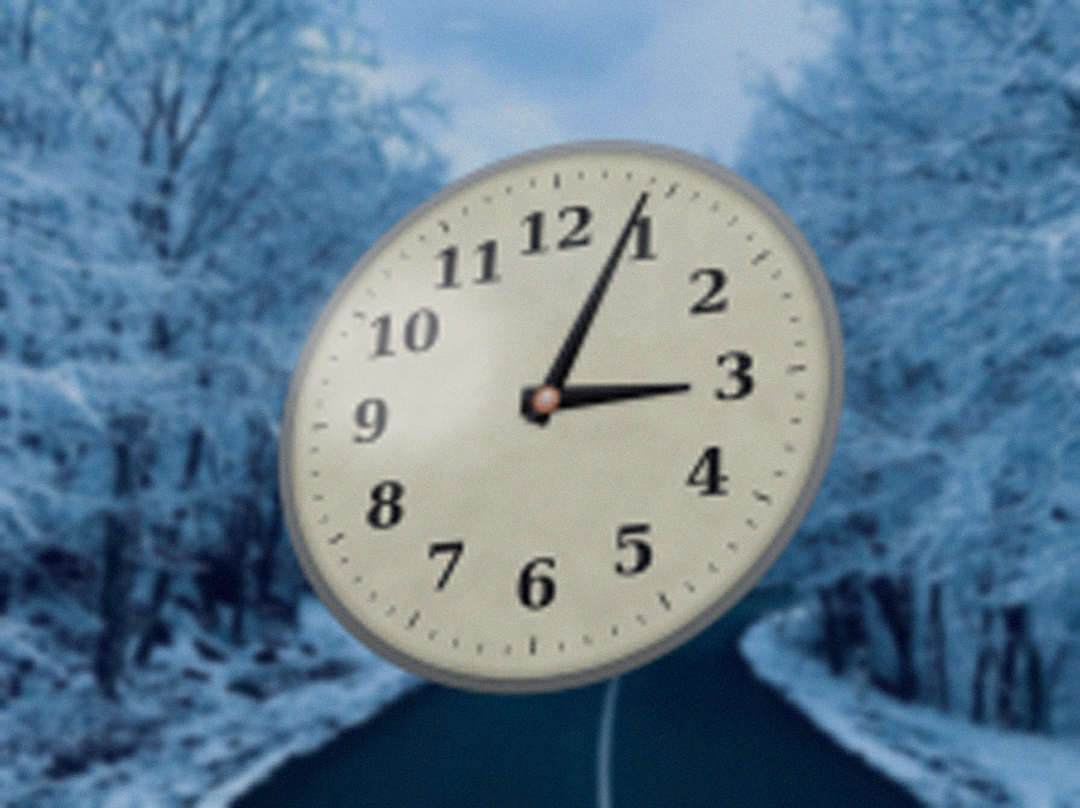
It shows **3:04**
